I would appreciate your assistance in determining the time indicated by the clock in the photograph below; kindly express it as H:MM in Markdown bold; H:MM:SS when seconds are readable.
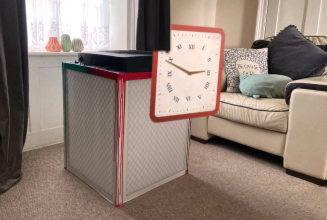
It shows **2:49**
